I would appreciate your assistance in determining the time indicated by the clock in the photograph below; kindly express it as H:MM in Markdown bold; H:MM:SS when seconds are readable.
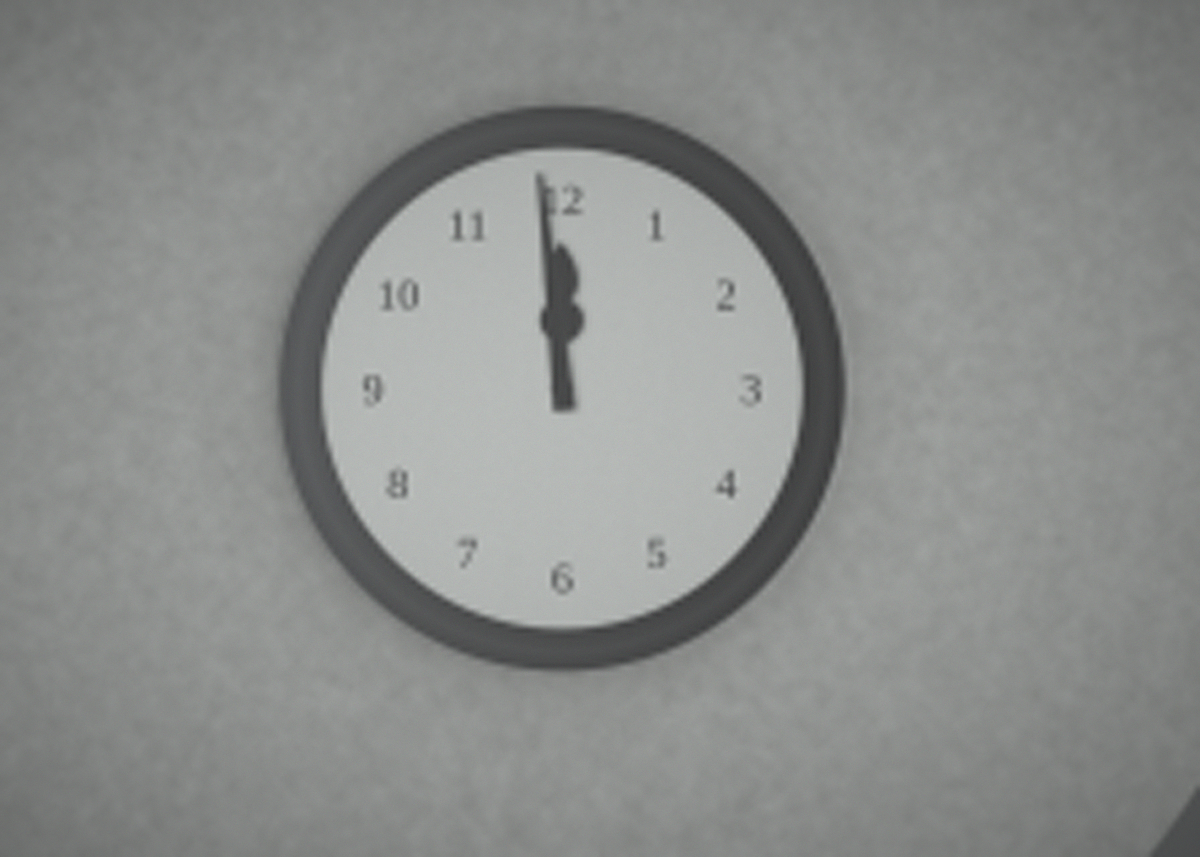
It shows **11:59**
